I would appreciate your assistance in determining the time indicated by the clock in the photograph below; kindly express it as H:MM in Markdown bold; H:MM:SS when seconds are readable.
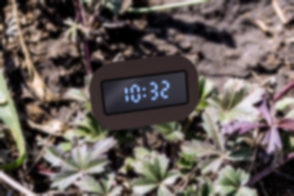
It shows **10:32**
